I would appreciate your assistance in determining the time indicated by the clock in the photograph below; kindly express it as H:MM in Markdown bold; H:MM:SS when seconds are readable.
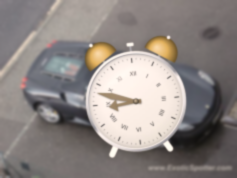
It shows **8:48**
